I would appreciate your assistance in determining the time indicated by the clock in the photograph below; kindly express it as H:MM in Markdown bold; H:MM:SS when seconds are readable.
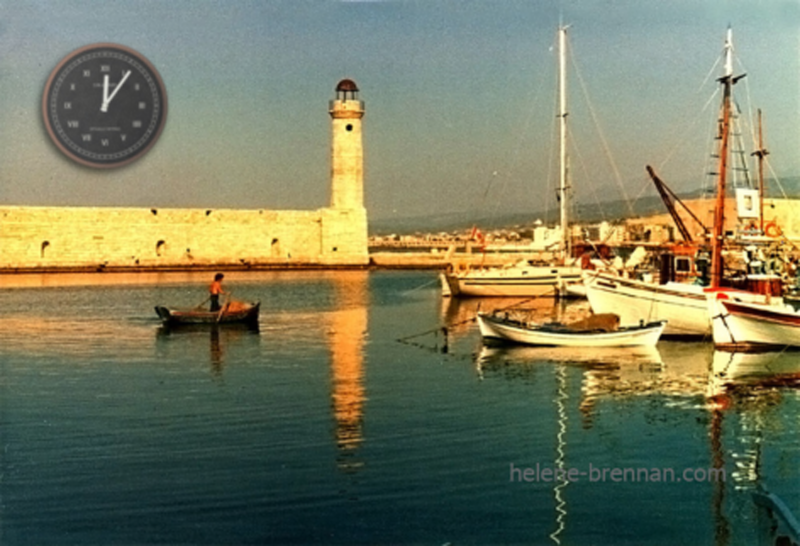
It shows **12:06**
